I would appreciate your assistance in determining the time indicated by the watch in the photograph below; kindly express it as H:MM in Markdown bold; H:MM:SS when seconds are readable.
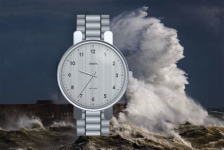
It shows **9:36**
